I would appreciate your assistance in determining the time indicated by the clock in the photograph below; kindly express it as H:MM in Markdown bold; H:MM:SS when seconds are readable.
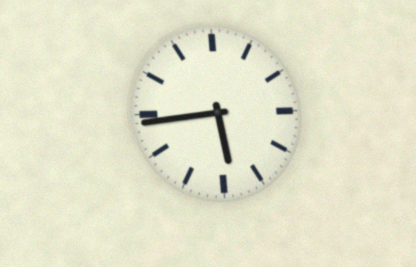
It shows **5:44**
